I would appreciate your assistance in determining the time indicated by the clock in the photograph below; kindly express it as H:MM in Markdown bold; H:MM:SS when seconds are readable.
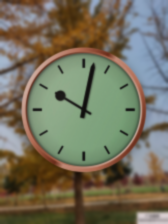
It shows **10:02**
